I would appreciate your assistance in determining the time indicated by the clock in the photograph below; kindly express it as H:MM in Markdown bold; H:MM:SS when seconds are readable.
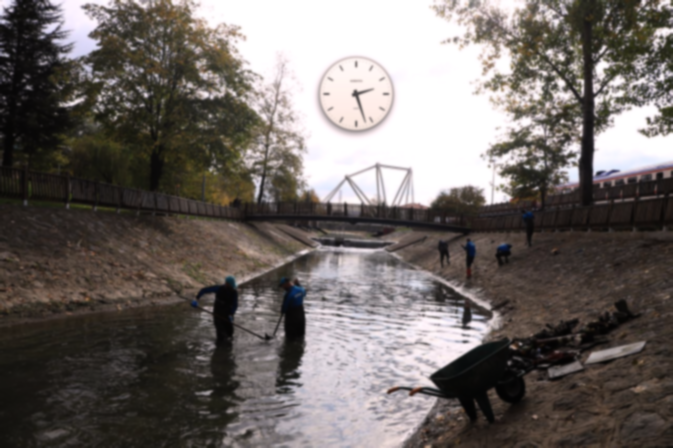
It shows **2:27**
